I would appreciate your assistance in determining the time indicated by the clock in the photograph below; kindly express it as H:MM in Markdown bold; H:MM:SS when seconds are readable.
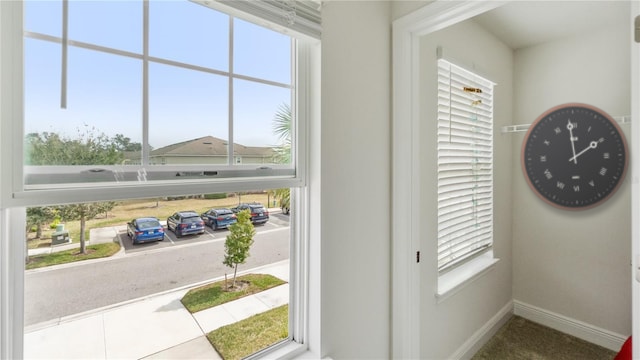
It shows **1:59**
